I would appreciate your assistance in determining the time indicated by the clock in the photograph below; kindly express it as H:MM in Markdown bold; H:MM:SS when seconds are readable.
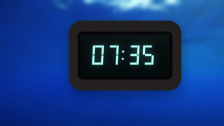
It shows **7:35**
